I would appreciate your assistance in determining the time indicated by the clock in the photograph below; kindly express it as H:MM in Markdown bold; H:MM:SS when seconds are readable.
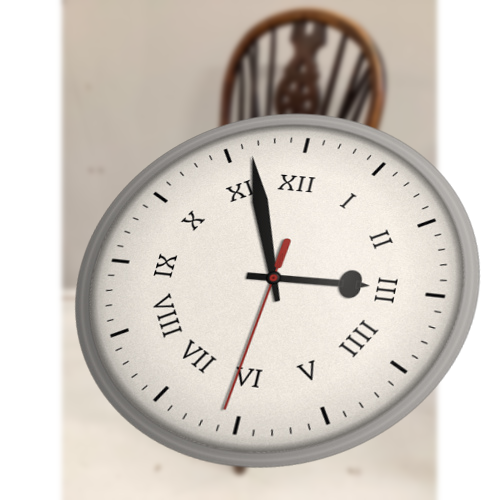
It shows **2:56:31**
